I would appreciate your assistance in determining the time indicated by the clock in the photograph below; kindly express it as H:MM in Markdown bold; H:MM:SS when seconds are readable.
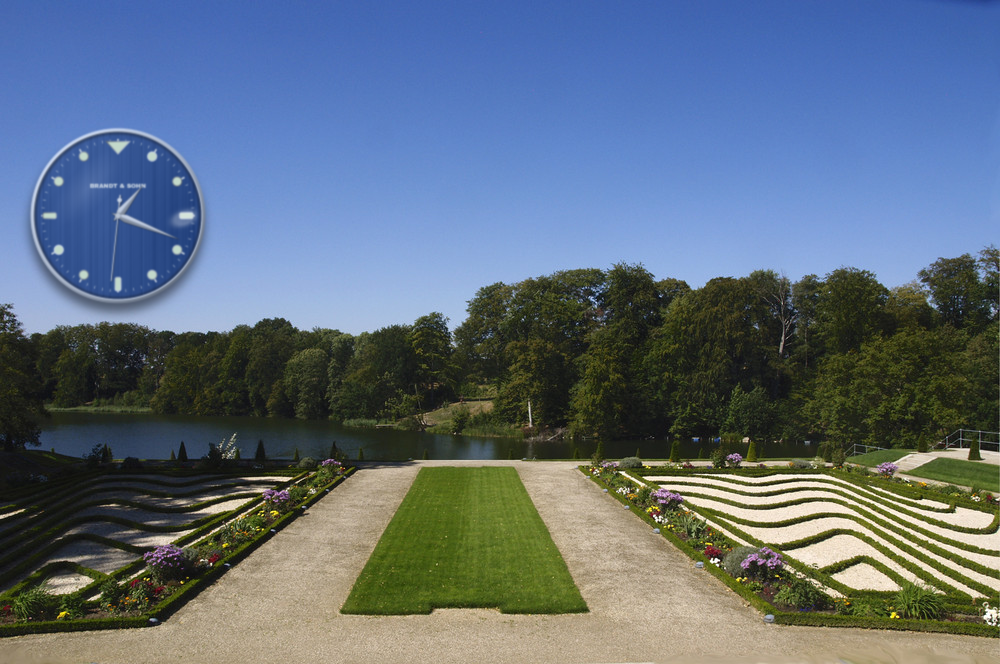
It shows **1:18:31**
